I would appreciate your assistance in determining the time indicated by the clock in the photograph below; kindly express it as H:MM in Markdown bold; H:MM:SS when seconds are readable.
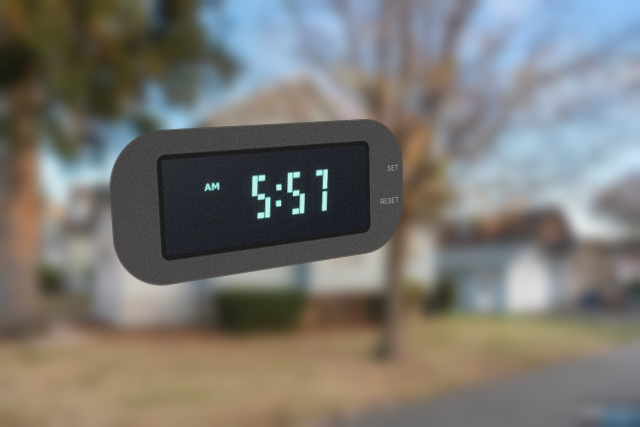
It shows **5:57**
